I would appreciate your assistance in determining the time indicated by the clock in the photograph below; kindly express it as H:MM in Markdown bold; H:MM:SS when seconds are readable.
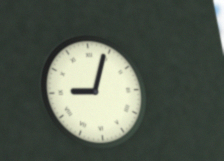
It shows **9:04**
